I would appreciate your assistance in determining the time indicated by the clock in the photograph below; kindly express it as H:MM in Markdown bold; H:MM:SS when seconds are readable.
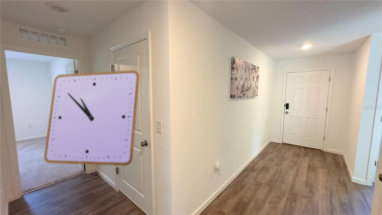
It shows **10:52**
